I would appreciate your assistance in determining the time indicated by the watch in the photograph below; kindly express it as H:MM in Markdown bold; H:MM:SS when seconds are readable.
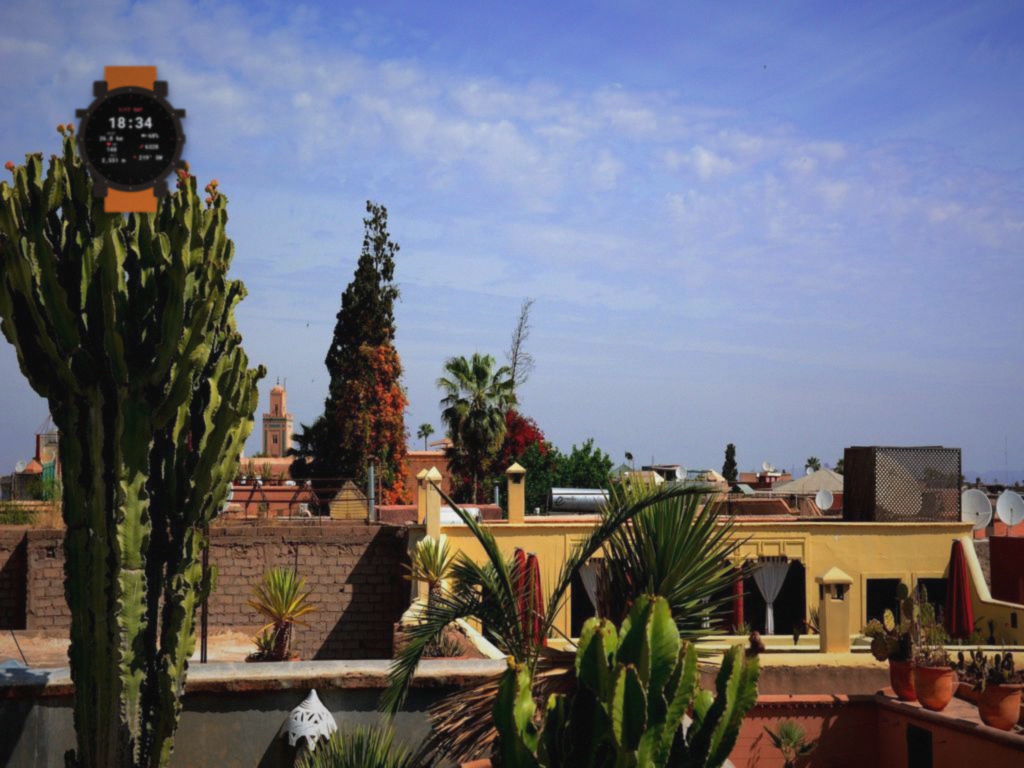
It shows **18:34**
